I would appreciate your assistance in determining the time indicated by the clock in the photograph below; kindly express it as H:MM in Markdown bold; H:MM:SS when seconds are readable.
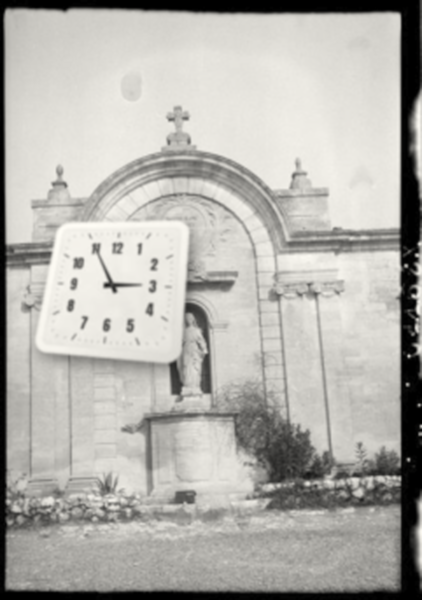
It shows **2:55**
